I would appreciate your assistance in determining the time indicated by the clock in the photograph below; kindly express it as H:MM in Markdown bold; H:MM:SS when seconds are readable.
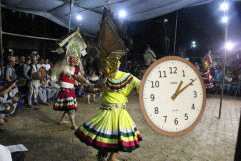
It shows **1:10**
